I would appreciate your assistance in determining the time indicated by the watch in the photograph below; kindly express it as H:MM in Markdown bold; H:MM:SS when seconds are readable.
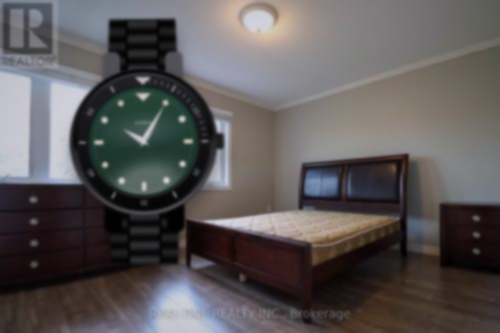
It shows **10:05**
